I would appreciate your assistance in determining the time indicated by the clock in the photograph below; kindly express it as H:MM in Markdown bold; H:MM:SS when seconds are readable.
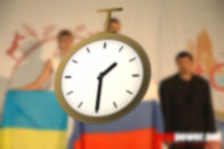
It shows **1:30**
